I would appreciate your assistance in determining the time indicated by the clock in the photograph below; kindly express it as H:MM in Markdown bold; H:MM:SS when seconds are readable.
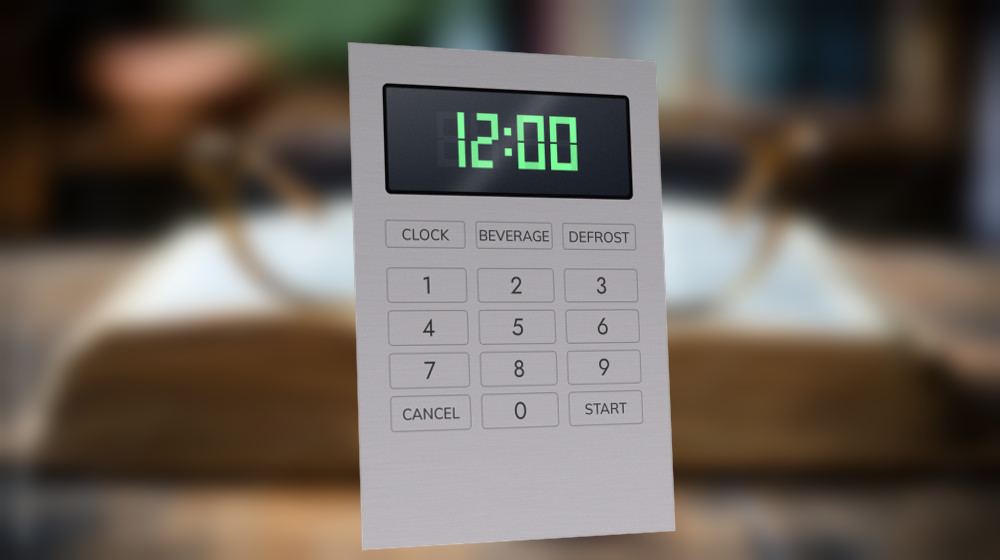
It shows **12:00**
